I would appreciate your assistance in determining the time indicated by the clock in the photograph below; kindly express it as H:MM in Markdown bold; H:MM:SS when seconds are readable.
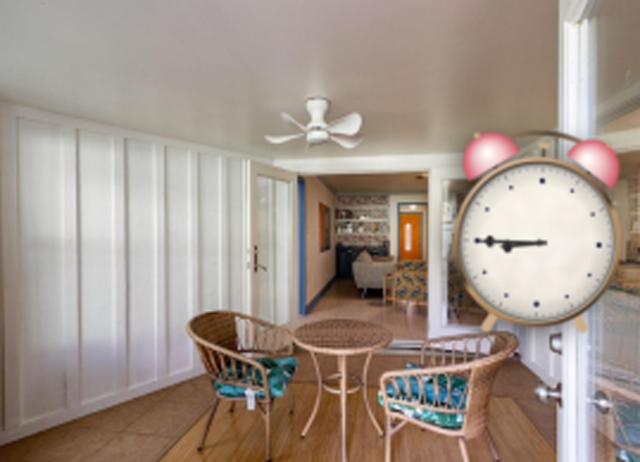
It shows **8:45**
